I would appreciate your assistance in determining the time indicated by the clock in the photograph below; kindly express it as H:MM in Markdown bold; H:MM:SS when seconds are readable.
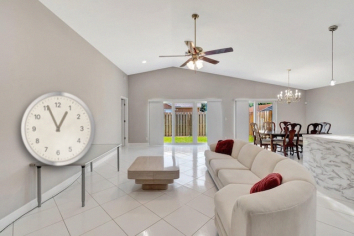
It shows **12:56**
